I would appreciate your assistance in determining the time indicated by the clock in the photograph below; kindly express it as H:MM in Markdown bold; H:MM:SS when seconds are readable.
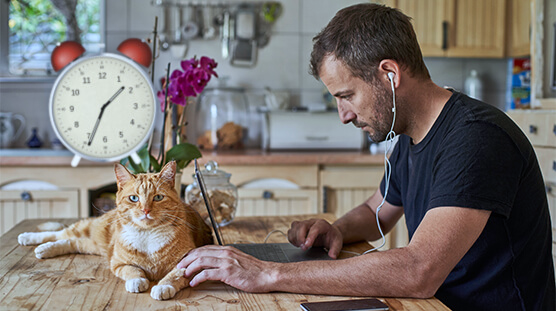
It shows **1:34**
